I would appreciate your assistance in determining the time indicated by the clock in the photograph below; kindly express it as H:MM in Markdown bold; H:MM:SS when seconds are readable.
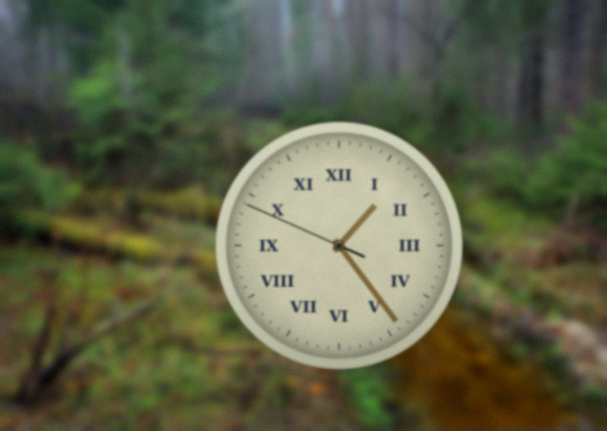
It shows **1:23:49**
